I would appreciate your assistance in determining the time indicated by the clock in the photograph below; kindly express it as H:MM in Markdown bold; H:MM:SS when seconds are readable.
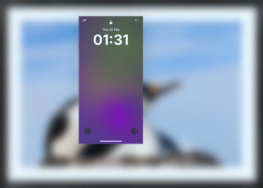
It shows **1:31**
